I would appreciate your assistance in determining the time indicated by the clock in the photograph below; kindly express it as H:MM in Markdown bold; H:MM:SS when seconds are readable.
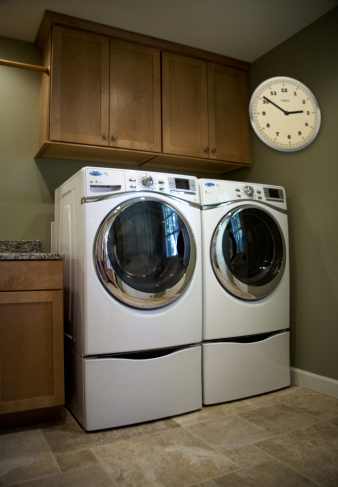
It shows **2:51**
